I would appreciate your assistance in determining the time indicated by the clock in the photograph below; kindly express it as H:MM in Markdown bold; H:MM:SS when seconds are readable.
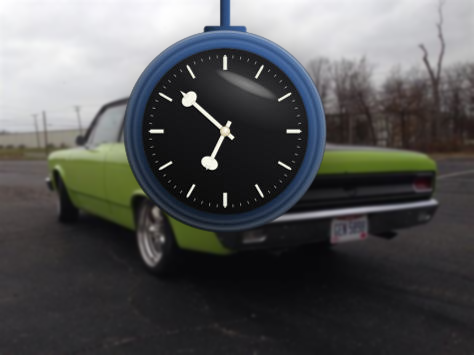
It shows **6:52**
